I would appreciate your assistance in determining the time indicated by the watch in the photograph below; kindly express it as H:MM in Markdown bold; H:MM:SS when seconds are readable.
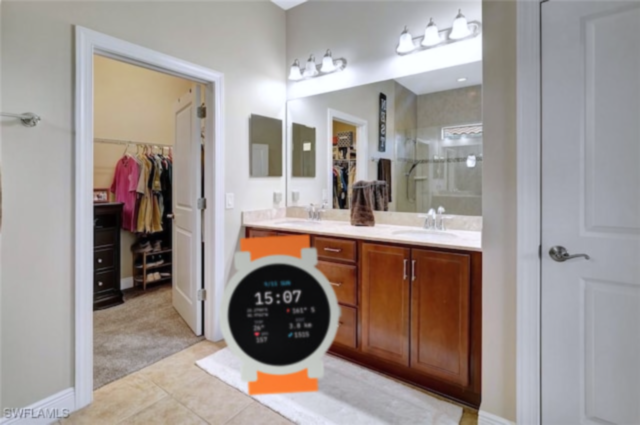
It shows **15:07**
